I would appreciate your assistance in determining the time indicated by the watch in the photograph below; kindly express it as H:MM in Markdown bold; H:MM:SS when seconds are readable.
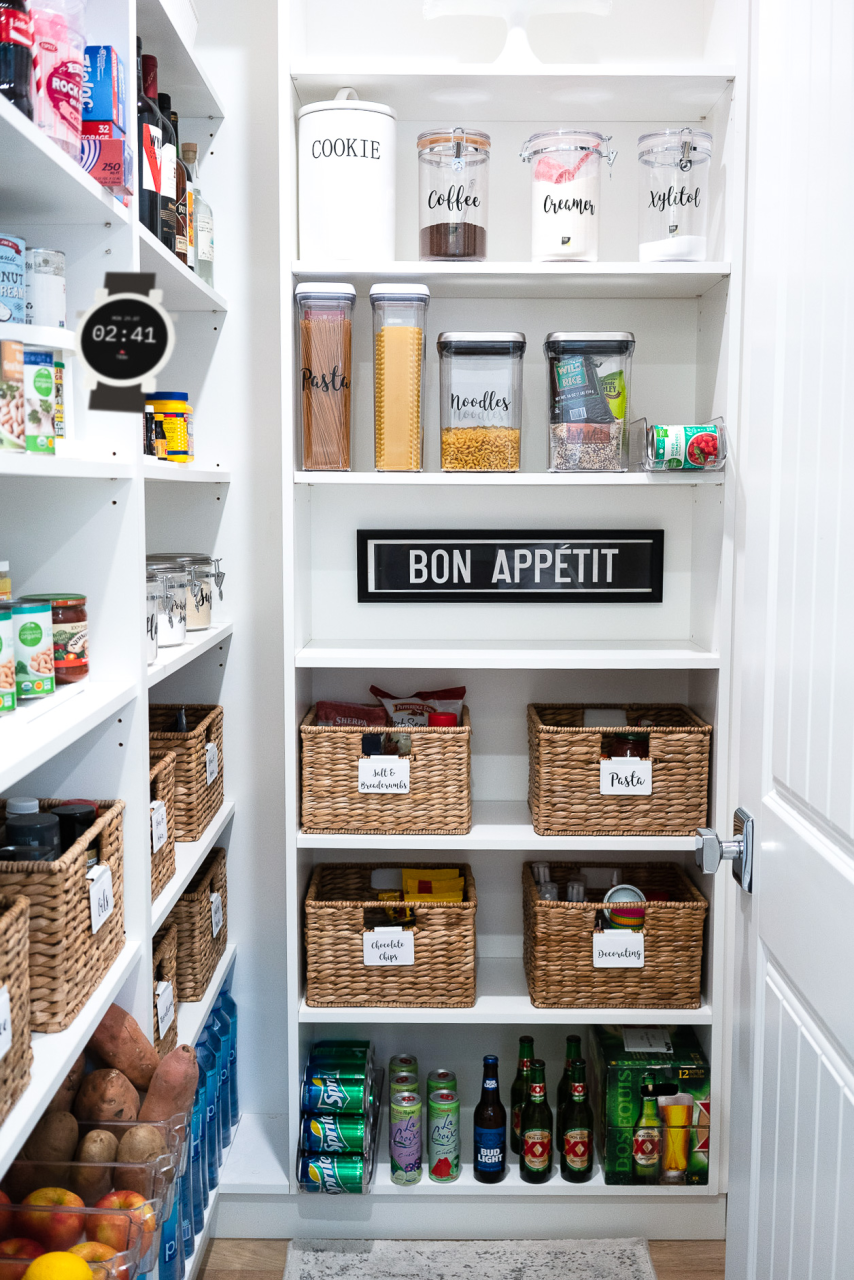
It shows **2:41**
